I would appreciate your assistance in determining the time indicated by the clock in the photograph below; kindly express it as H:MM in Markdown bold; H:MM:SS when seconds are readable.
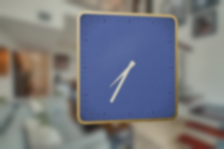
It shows **7:35**
